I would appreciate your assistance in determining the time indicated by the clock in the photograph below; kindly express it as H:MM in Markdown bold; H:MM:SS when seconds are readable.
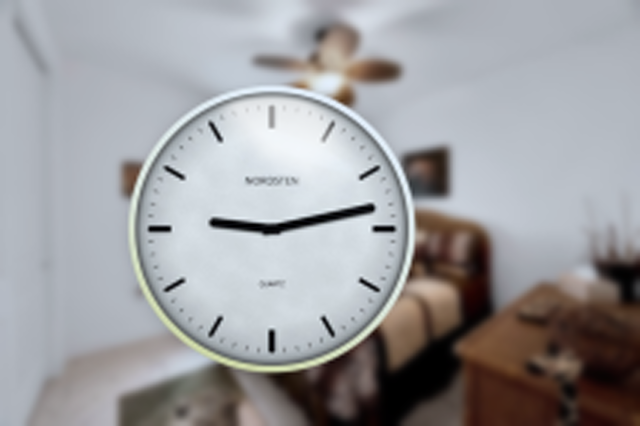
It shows **9:13**
